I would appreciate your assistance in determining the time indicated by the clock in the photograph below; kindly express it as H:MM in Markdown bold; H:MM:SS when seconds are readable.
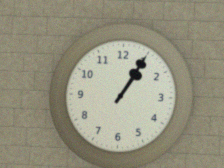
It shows **1:05**
